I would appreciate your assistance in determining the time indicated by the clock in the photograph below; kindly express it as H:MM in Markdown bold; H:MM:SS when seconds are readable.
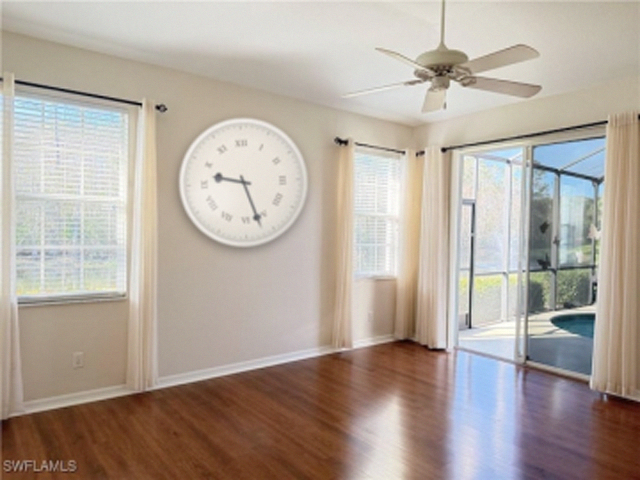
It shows **9:27**
